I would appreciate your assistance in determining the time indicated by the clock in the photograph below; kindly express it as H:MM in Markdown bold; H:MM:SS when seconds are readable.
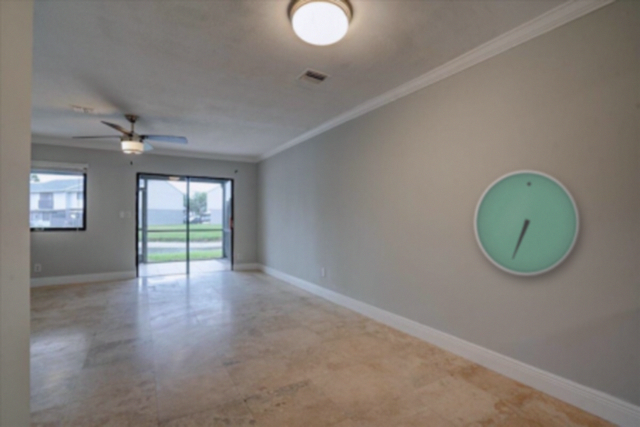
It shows **6:33**
